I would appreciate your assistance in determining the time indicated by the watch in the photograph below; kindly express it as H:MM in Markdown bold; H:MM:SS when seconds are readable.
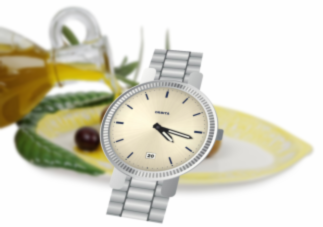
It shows **4:17**
